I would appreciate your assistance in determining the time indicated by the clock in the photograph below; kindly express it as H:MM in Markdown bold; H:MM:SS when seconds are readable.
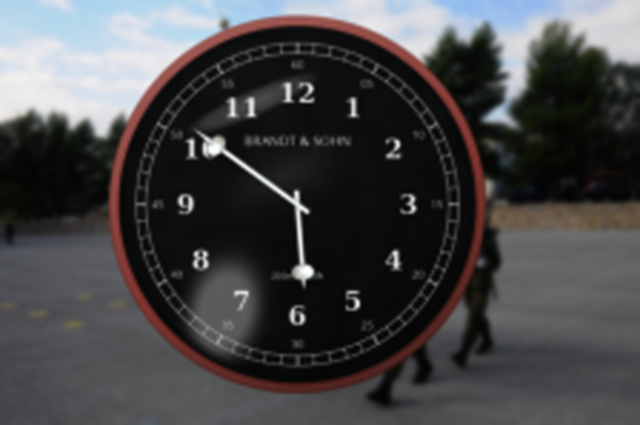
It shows **5:51**
